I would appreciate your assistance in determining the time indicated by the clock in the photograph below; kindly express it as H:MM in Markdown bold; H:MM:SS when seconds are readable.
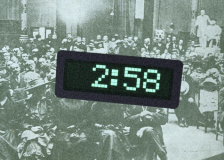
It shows **2:58**
